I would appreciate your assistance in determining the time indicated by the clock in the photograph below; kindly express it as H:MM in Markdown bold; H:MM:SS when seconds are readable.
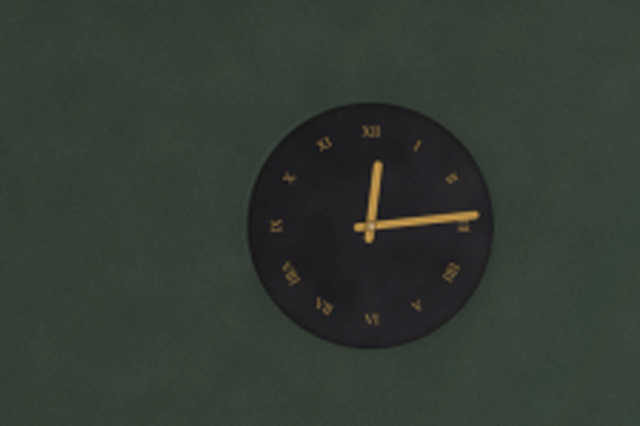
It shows **12:14**
